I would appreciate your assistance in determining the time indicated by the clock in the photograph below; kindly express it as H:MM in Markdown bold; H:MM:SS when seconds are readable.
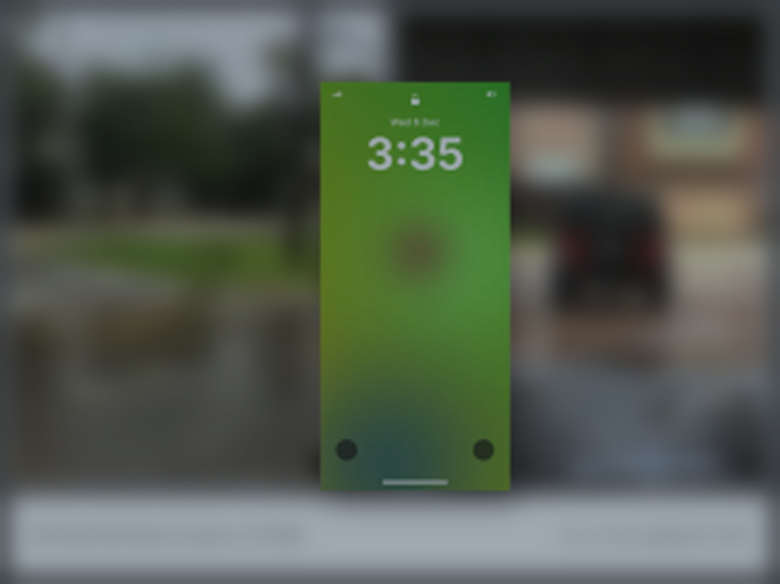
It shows **3:35**
